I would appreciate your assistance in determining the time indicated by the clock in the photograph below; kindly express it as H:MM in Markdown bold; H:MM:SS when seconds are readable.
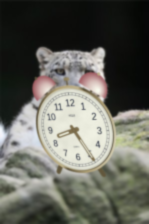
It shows **8:25**
